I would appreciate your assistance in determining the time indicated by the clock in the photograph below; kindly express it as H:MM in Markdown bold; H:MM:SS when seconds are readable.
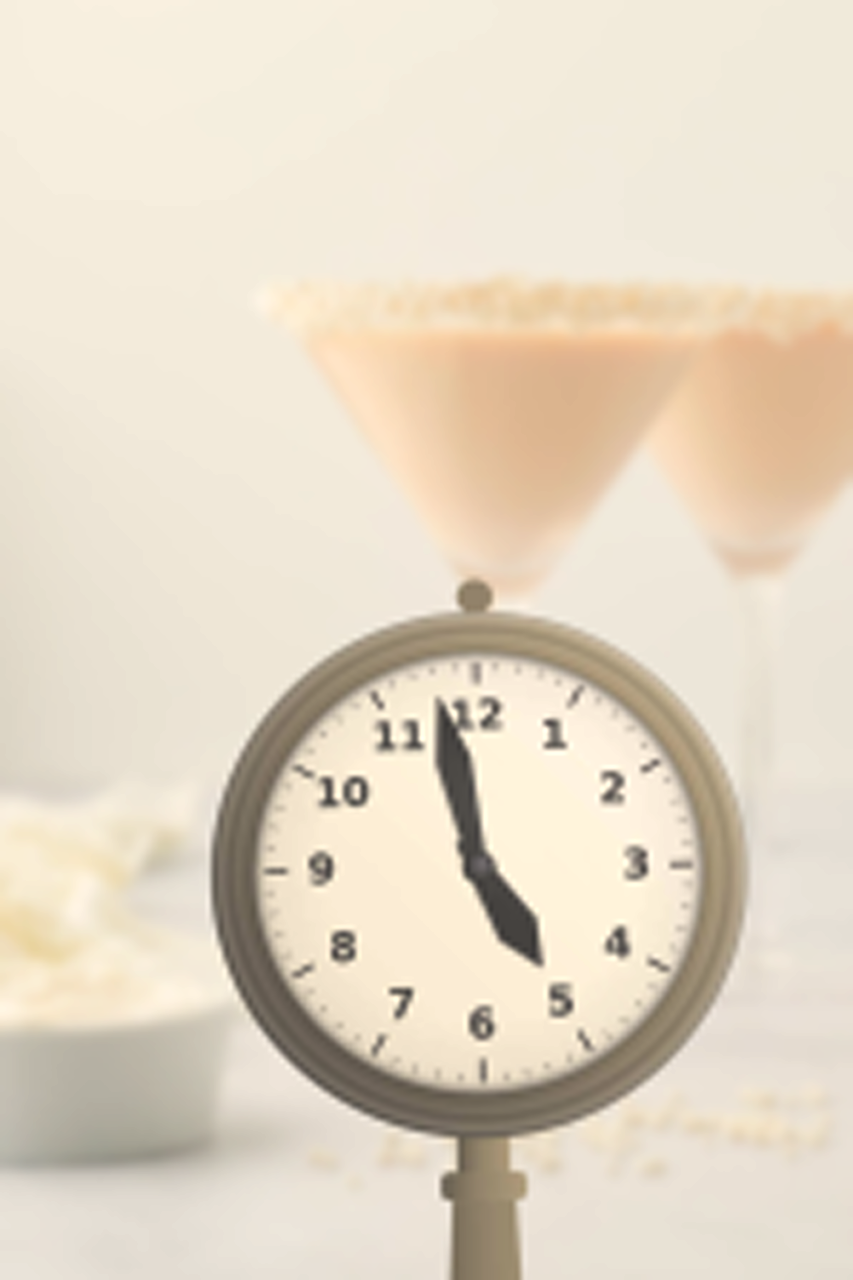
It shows **4:58**
